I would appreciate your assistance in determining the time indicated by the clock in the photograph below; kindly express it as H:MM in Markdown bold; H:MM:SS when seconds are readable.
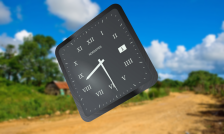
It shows **8:29**
